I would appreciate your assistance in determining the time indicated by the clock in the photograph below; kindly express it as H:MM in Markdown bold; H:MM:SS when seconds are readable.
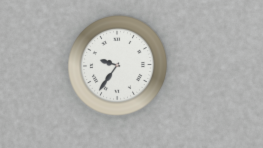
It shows **9:36**
